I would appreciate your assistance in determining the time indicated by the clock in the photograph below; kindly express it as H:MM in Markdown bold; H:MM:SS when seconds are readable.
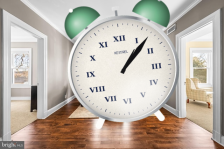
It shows **1:07**
